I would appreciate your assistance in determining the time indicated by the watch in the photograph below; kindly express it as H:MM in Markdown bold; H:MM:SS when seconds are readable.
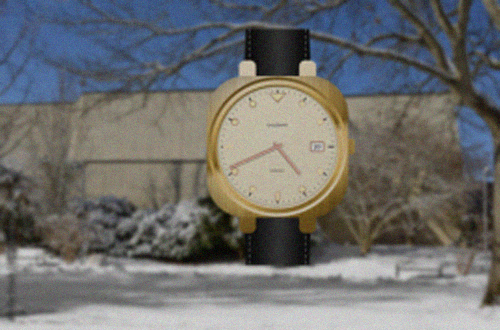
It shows **4:41**
